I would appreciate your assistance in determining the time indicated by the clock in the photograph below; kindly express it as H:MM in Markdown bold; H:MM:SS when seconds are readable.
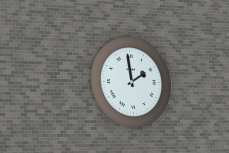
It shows **1:59**
